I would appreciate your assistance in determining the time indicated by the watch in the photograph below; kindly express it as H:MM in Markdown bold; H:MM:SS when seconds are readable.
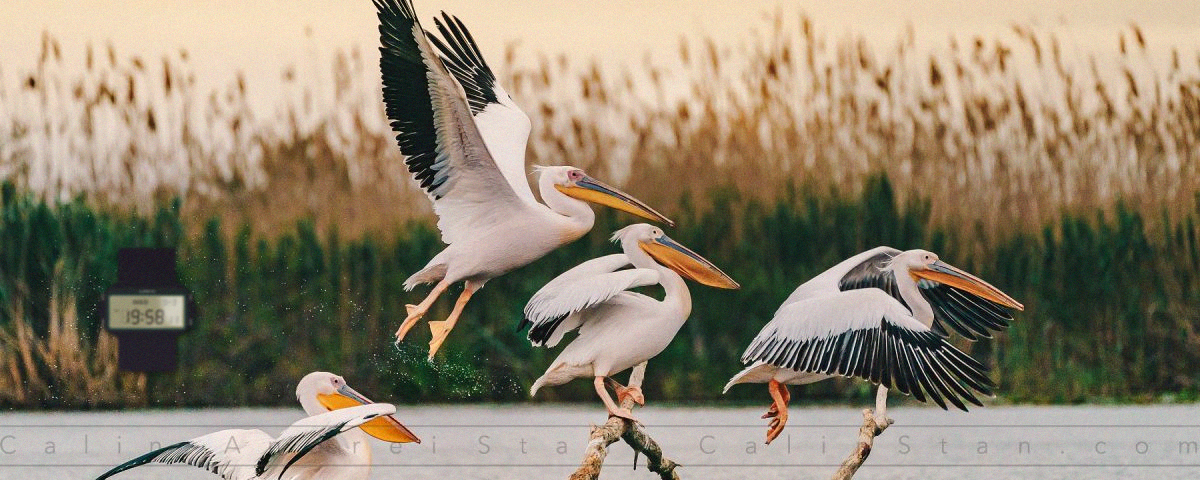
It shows **19:58**
